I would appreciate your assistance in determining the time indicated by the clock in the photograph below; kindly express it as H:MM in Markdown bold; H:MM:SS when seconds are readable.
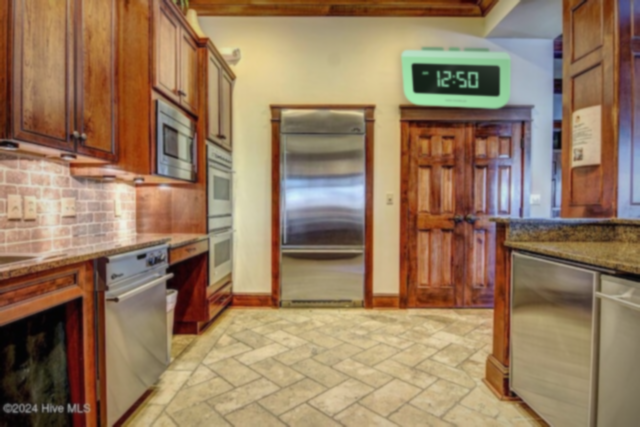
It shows **12:50**
